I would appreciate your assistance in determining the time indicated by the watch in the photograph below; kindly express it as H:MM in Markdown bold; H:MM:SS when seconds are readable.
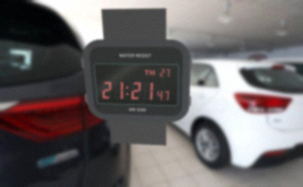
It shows **21:21**
